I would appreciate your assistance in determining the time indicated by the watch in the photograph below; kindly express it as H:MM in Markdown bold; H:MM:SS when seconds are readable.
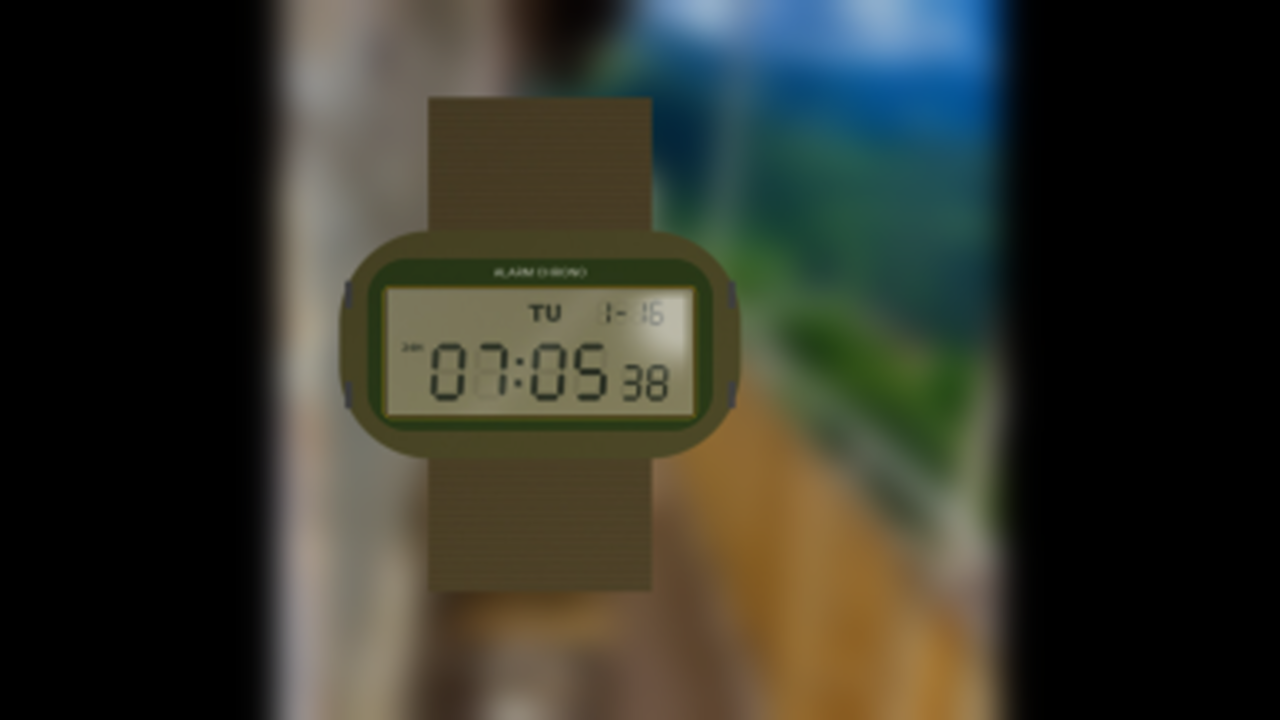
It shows **7:05:38**
